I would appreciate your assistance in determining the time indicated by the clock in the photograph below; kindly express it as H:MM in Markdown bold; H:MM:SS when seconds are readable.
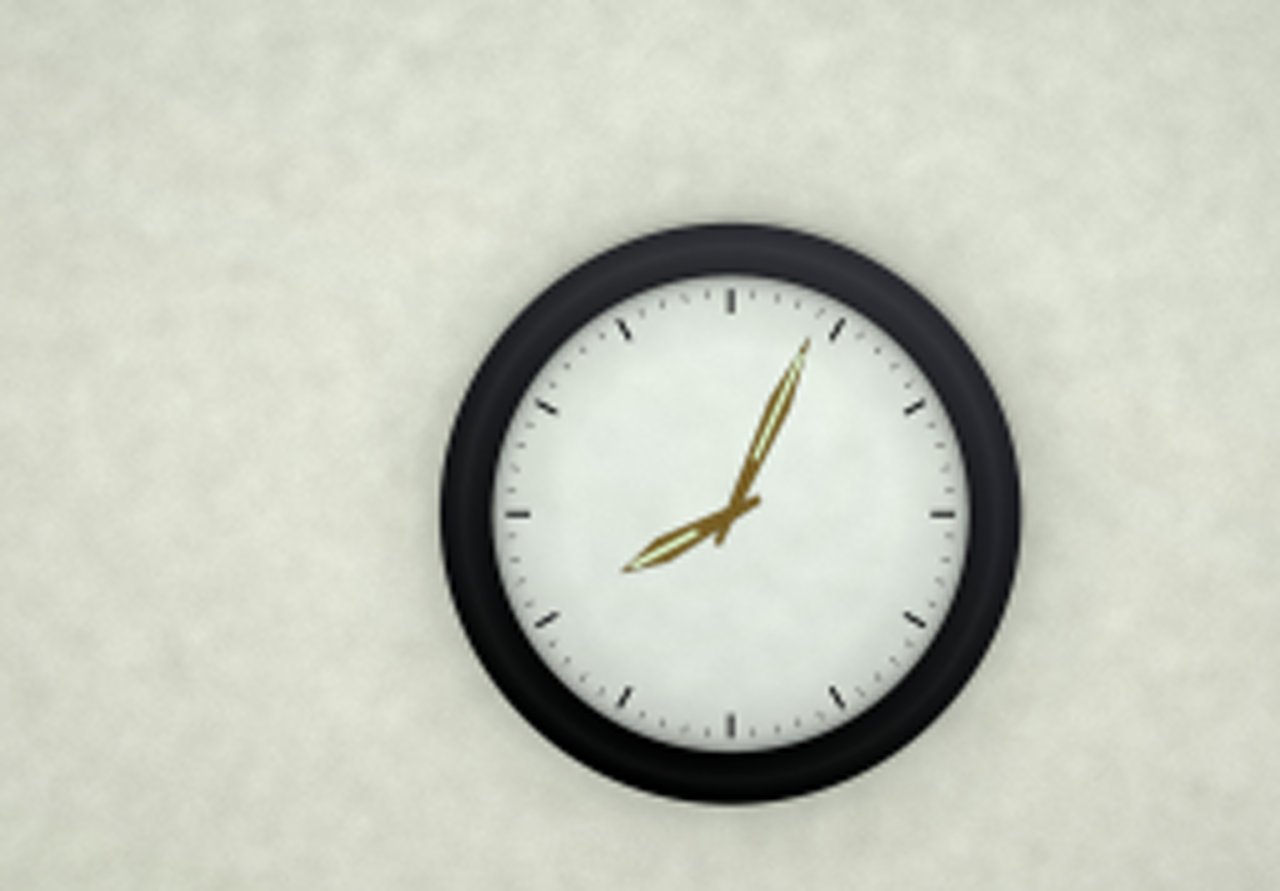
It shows **8:04**
